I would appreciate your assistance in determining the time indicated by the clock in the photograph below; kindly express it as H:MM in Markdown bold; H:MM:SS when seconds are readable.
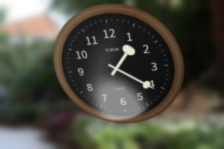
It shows **1:21**
